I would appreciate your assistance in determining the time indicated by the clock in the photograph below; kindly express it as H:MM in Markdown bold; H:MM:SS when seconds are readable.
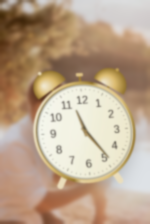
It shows **11:24**
